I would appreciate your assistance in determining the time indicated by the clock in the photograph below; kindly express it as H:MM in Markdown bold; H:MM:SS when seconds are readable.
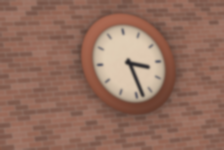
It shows **3:28**
